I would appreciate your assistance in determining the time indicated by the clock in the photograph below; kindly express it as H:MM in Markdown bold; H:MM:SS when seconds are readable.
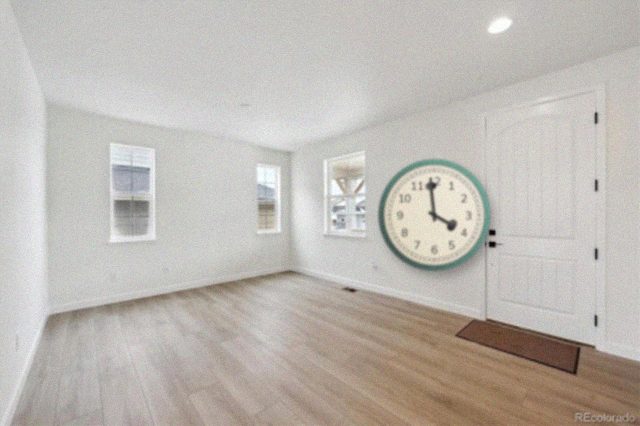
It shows **3:59**
